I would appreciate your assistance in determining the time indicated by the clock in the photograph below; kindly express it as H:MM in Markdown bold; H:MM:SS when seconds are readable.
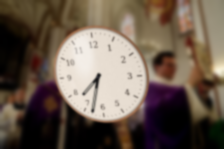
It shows **7:33**
